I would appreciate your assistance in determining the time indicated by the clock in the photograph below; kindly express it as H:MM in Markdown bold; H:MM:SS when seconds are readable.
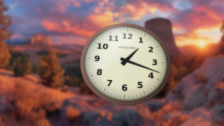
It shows **1:18**
